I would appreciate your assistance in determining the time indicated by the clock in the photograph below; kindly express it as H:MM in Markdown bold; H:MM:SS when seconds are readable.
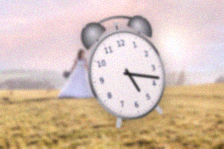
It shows **5:18**
